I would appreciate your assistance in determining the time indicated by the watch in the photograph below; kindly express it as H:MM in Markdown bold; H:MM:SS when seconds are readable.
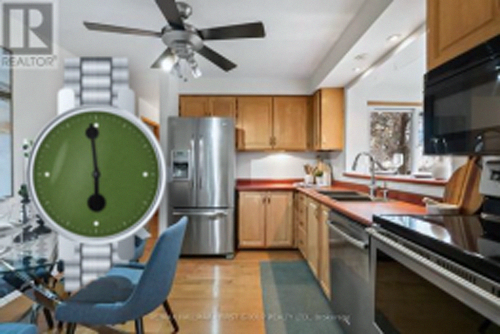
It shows **5:59**
